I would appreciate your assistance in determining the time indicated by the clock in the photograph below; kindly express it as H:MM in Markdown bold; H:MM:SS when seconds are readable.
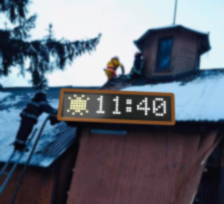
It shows **11:40**
